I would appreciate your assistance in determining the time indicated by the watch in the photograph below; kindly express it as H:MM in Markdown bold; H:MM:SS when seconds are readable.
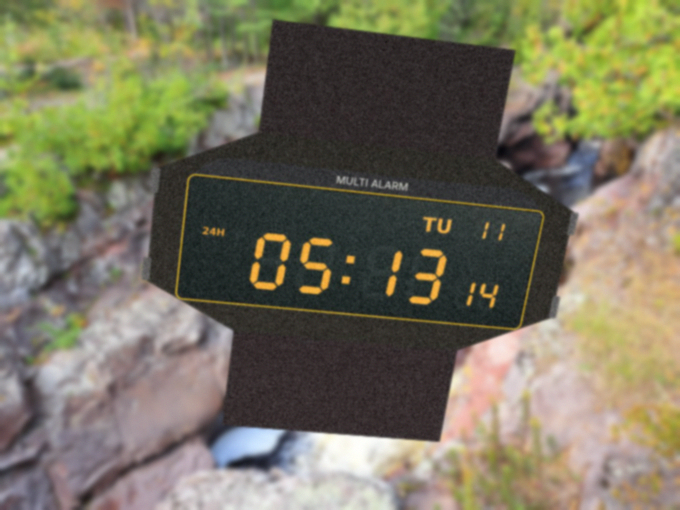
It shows **5:13:14**
